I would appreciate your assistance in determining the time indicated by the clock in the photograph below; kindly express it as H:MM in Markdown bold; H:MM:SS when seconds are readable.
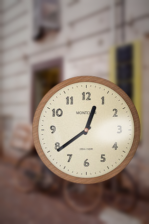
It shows **12:39**
